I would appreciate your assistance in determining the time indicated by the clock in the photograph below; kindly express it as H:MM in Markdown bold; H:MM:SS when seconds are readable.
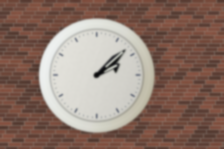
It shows **2:08**
